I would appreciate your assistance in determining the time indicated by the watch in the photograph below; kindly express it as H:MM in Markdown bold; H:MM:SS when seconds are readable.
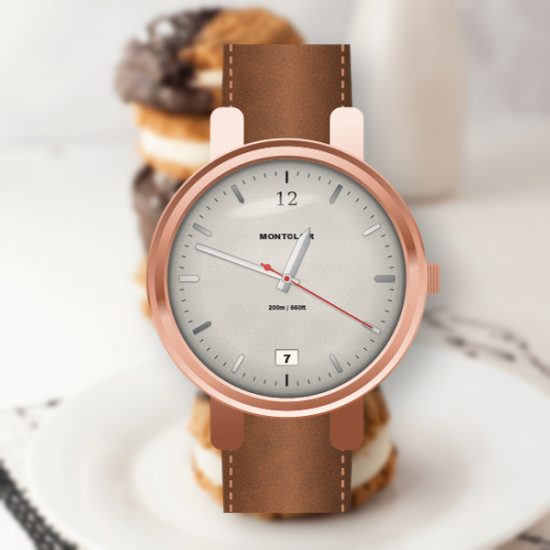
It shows **12:48:20**
